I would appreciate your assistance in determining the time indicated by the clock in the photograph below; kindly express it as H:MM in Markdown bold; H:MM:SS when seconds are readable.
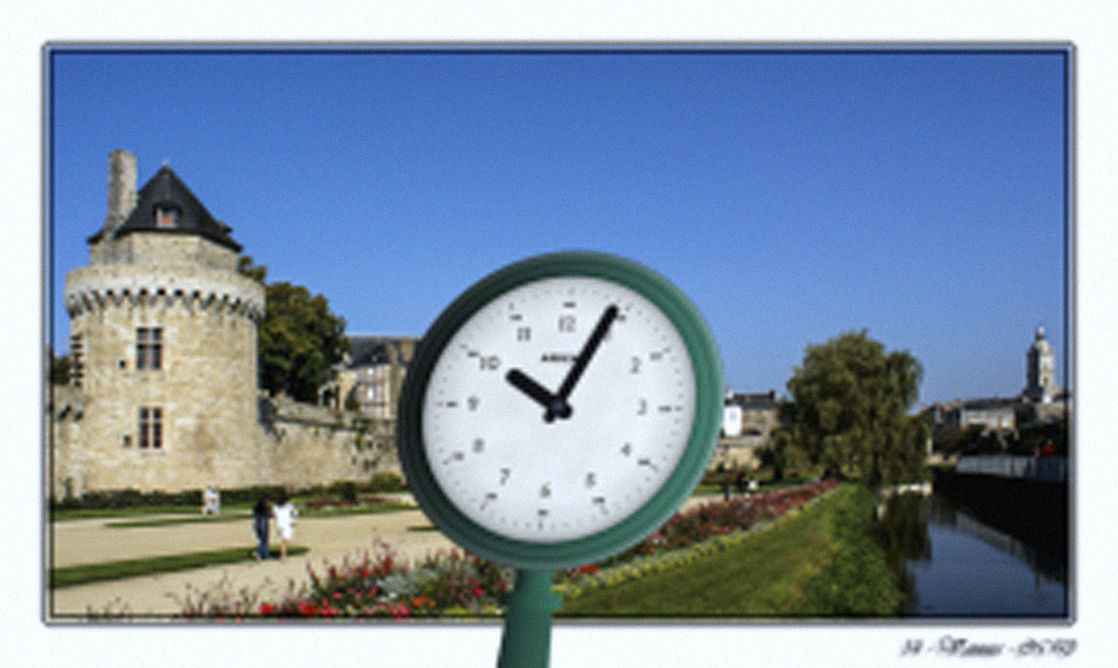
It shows **10:04**
